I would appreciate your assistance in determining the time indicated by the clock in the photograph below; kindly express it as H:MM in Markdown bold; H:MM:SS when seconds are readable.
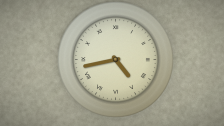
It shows **4:43**
